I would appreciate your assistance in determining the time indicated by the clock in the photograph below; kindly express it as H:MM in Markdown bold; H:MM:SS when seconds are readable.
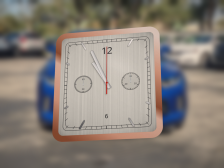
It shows **10:56**
